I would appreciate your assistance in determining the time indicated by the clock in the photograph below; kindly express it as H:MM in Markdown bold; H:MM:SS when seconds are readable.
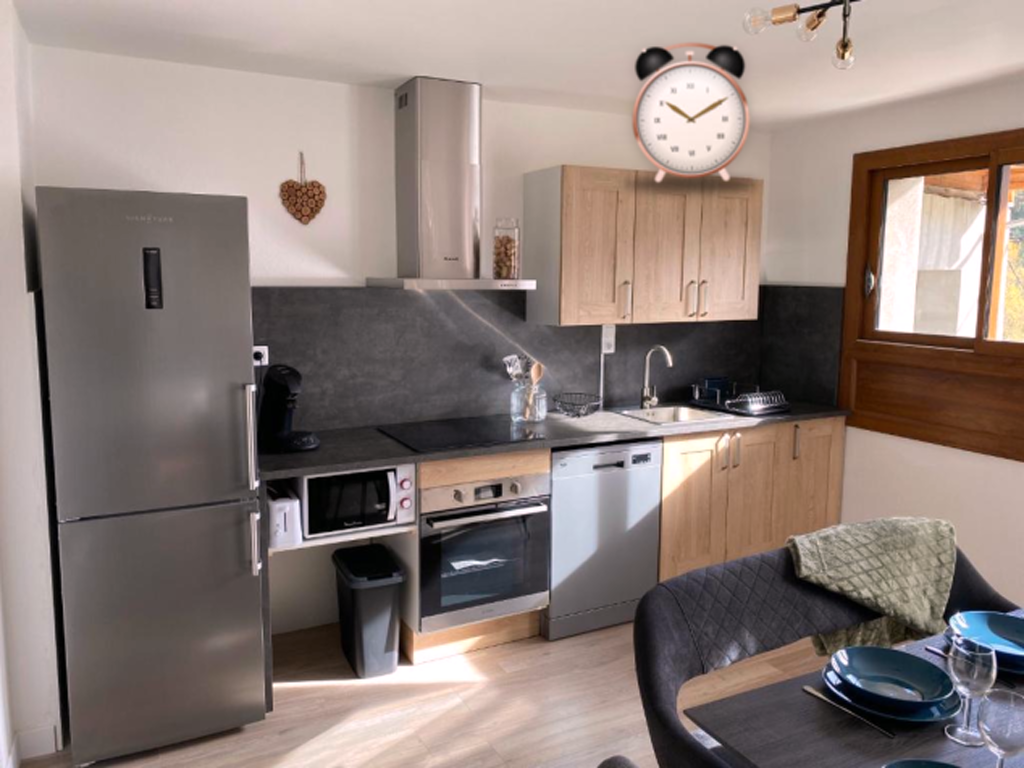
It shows **10:10**
